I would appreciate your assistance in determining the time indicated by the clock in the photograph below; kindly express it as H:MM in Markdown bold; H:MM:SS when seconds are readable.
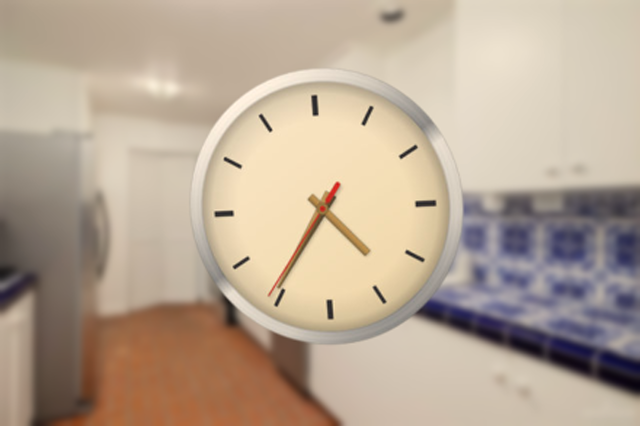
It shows **4:35:36**
